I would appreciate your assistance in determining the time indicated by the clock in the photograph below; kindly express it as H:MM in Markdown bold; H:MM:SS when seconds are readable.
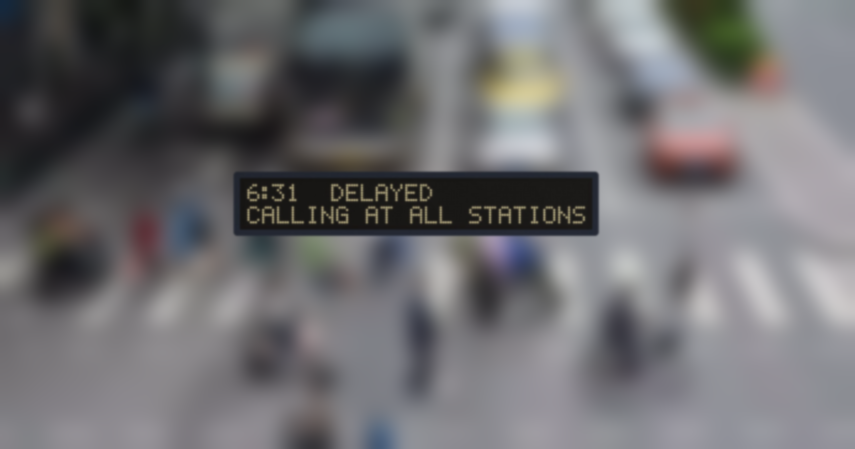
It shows **6:31**
